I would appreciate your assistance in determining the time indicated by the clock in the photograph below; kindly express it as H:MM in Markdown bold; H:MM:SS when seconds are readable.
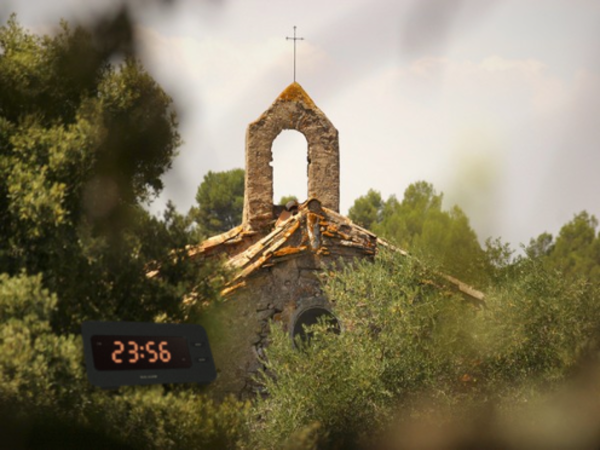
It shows **23:56**
